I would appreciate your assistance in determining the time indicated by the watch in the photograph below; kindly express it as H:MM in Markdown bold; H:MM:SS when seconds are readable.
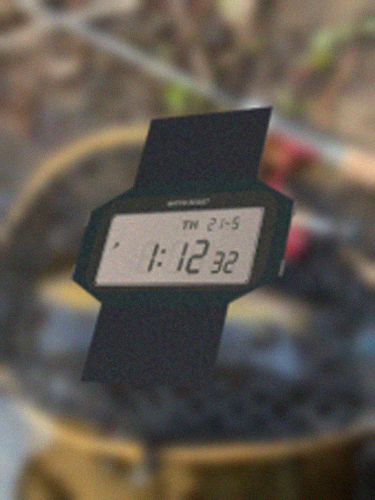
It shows **1:12:32**
